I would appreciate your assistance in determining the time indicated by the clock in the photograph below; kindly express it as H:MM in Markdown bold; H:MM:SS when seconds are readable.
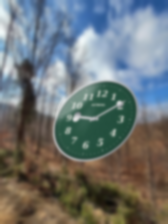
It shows **9:09**
